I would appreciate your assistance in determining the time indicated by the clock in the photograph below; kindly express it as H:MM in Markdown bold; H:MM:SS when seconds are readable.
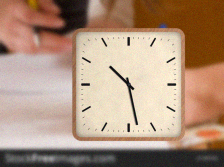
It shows **10:28**
